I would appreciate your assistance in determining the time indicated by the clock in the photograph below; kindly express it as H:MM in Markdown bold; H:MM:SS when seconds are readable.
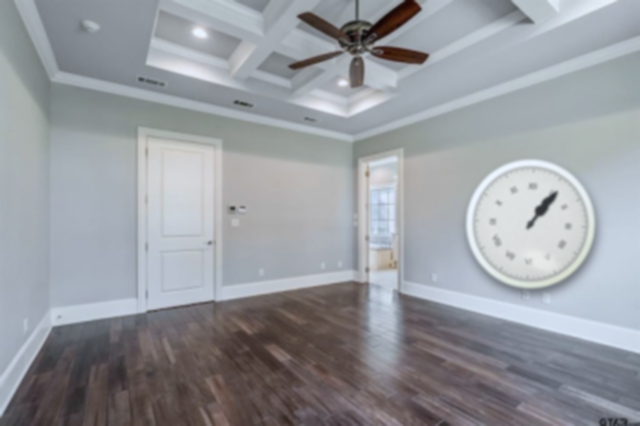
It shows **1:06**
